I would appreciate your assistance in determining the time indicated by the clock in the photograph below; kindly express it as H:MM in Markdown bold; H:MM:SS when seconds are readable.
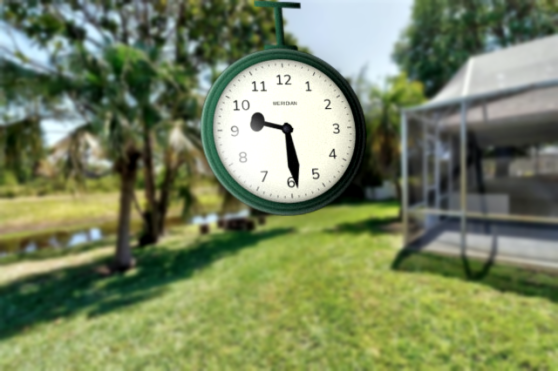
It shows **9:29**
